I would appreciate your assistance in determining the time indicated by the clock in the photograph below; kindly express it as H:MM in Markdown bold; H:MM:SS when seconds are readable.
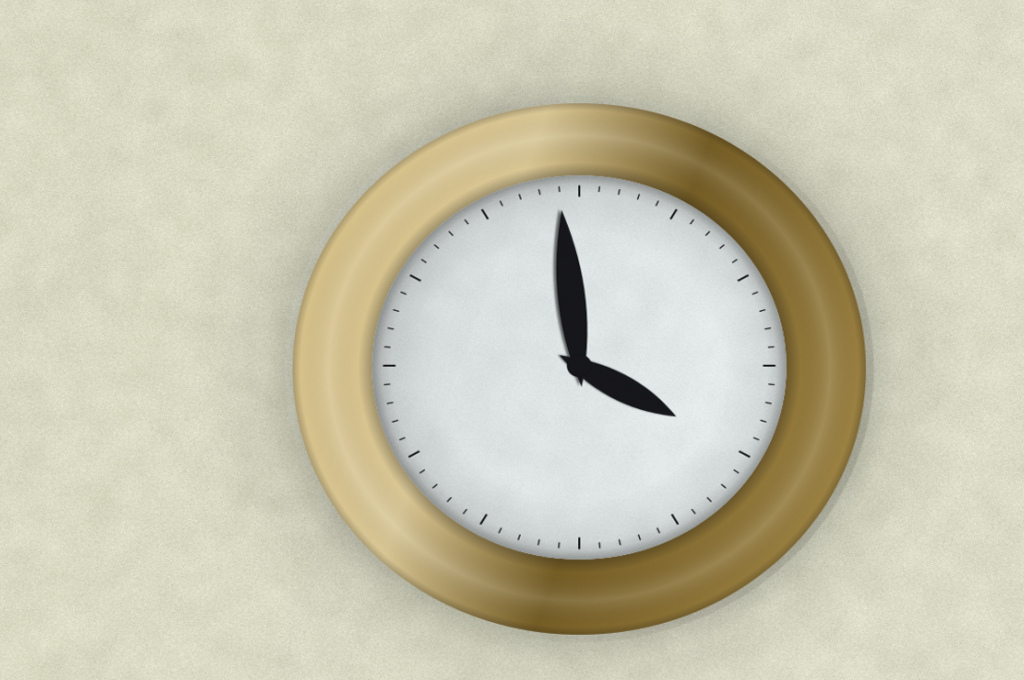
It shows **3:59**
